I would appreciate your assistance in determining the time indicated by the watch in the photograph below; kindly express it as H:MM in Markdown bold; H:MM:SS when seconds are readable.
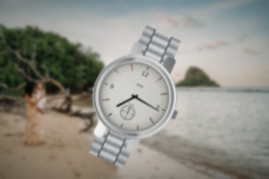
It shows **7:16**
